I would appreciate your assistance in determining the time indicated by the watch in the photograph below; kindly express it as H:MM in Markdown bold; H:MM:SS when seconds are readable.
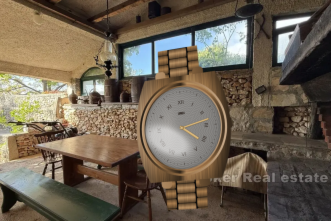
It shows **4:13**
